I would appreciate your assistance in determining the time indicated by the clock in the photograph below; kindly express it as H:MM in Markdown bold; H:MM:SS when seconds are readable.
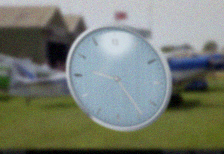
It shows **9:24**
